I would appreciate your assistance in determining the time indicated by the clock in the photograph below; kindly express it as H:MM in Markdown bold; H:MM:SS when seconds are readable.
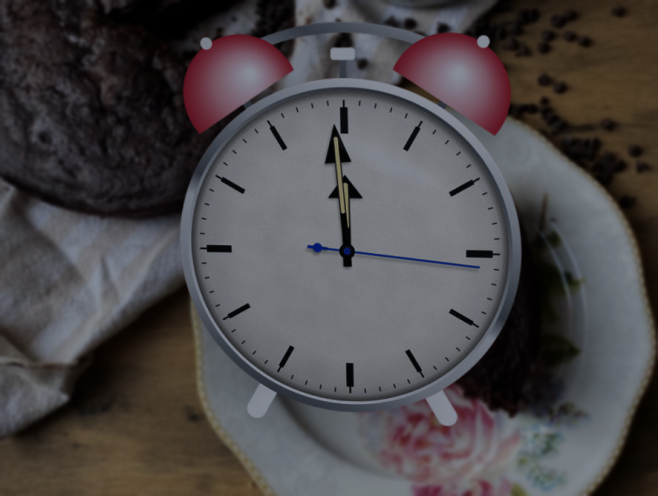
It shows **11:59:16**
